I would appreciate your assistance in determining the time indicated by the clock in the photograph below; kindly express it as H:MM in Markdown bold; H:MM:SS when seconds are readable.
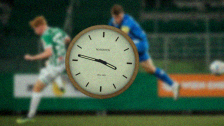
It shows **3:47**
